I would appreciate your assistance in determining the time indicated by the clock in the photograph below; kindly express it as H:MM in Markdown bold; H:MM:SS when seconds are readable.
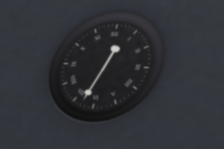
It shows **12:33**
